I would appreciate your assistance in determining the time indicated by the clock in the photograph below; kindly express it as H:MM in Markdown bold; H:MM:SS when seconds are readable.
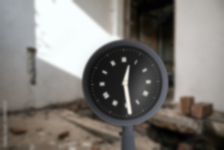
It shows **12:29**
